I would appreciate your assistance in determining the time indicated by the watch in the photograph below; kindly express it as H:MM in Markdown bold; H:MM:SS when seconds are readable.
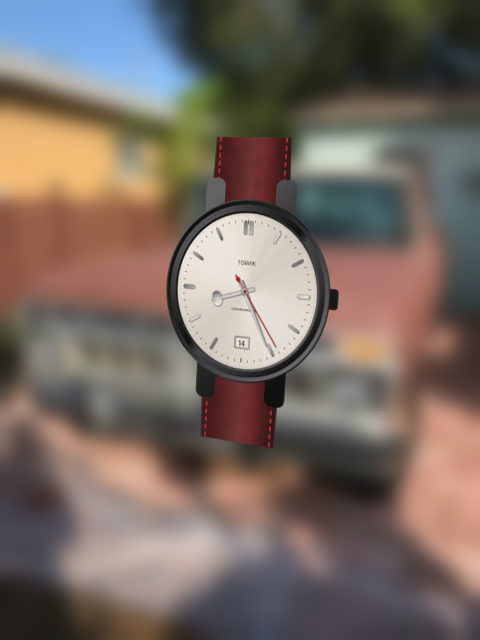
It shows **8:25:24**
